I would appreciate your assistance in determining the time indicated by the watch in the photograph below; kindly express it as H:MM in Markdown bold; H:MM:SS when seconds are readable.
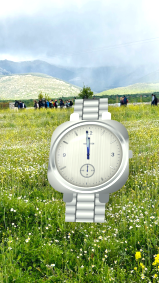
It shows **11:59**
